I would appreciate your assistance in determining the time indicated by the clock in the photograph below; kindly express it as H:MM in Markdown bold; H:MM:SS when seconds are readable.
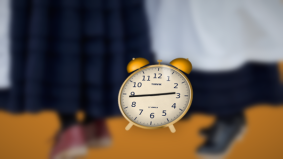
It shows **2:44**
